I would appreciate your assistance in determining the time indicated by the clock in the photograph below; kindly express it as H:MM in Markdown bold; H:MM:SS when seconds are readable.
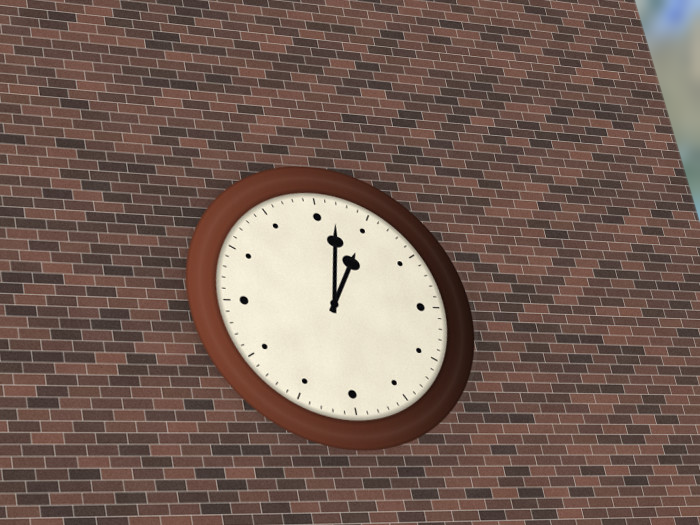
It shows **1:02**
